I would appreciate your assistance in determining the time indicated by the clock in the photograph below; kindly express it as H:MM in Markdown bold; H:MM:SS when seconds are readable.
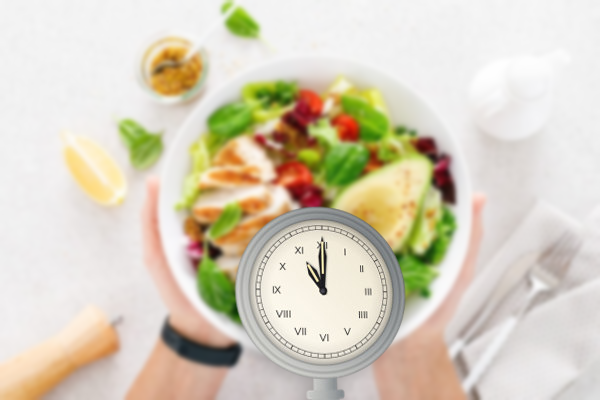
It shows **11:00**
